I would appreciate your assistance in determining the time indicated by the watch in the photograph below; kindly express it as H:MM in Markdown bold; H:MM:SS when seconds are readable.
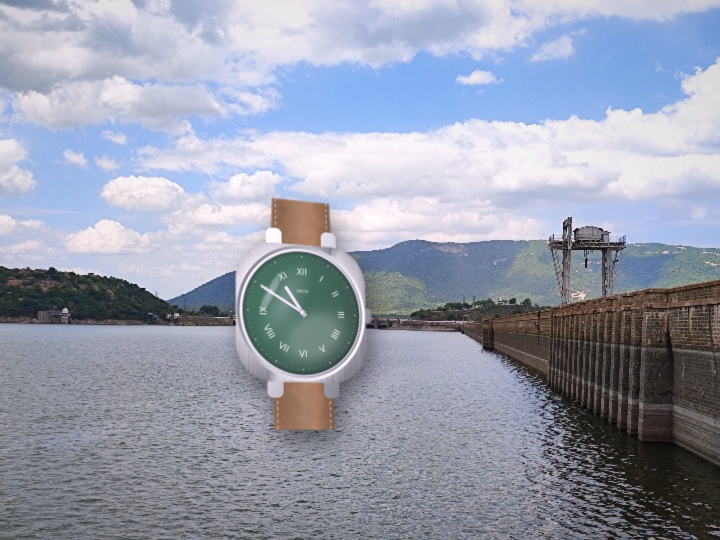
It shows **10:50**
